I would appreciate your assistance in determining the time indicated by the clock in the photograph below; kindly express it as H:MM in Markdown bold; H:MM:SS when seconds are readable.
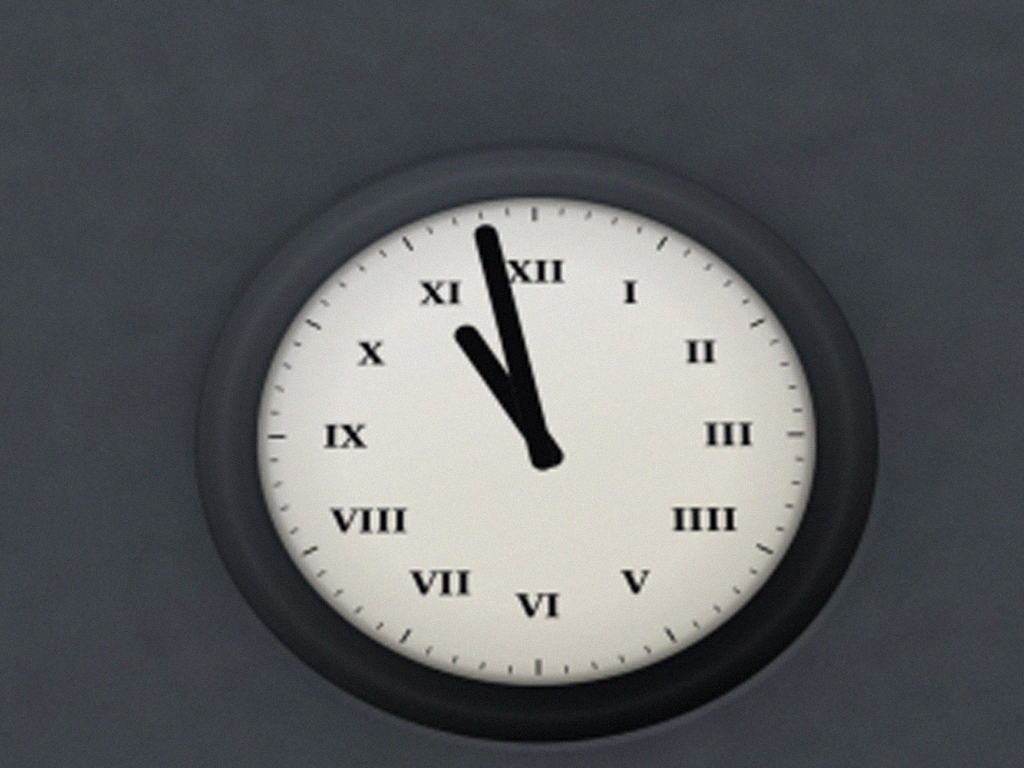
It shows **10:58**
